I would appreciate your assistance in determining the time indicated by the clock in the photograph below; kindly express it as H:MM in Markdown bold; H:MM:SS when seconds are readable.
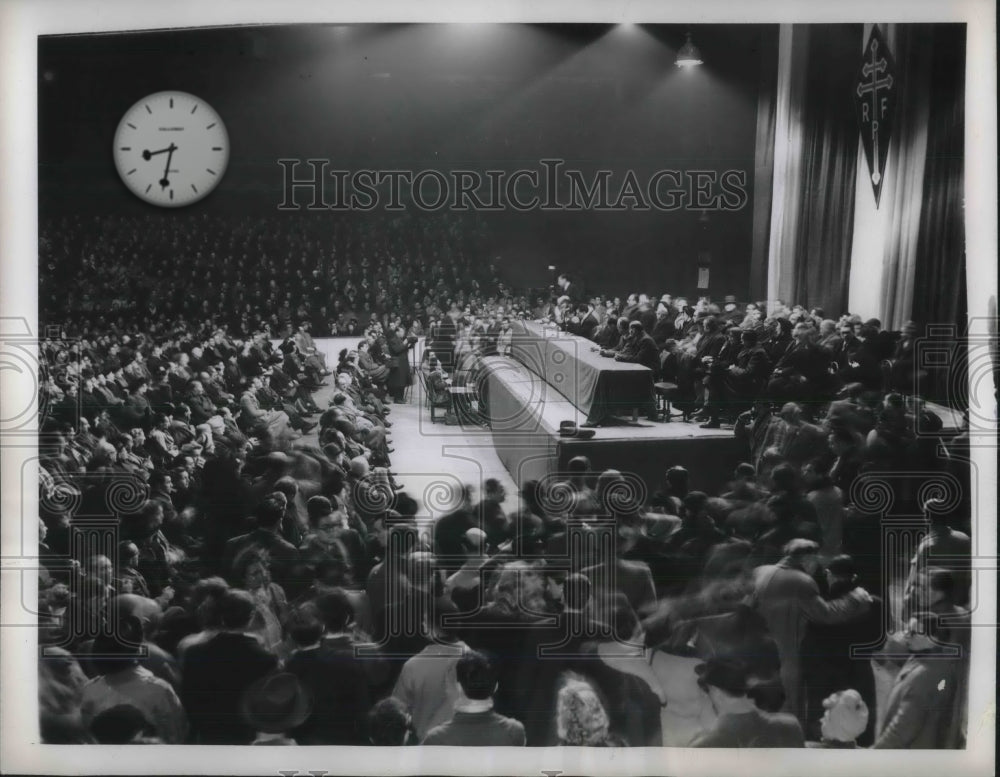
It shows **8:32**
